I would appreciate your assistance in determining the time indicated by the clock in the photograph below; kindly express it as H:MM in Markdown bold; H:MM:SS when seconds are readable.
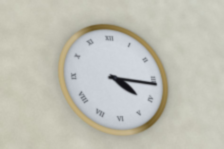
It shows **4:16**
